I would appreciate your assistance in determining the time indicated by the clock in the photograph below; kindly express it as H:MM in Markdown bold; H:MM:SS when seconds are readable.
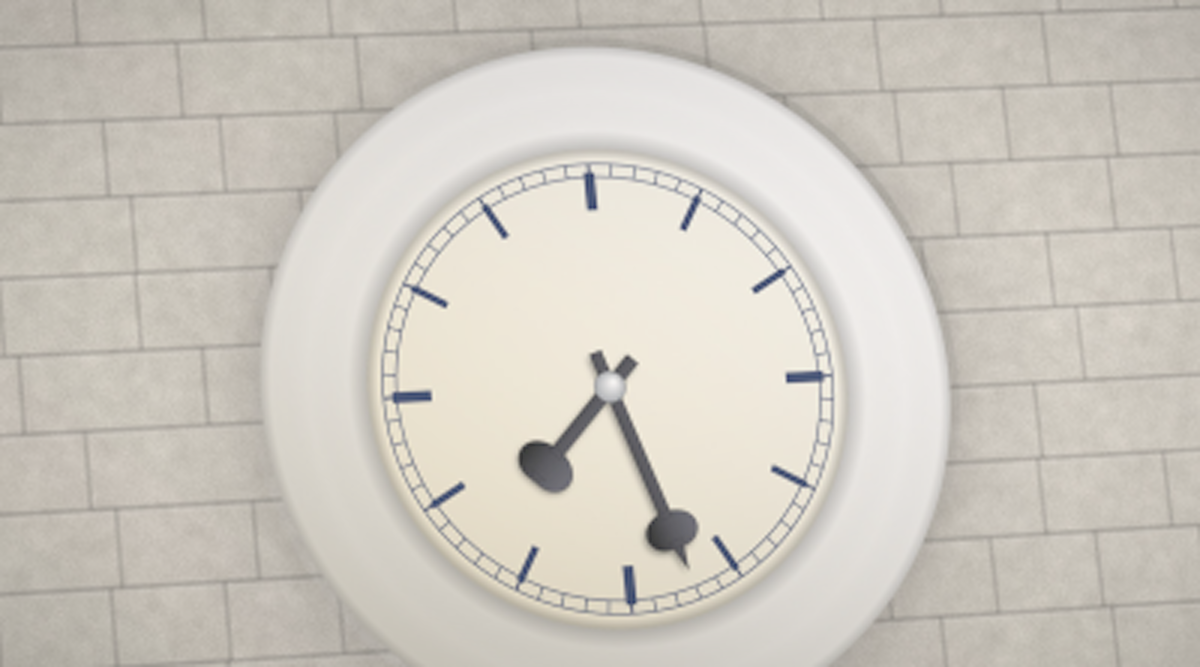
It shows **7:27**
